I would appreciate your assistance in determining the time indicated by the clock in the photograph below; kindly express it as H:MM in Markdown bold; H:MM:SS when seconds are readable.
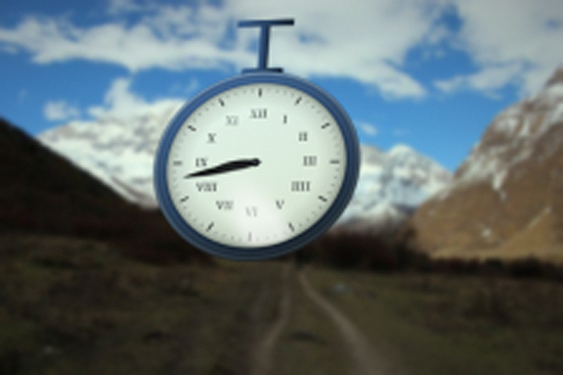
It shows **8:43**
